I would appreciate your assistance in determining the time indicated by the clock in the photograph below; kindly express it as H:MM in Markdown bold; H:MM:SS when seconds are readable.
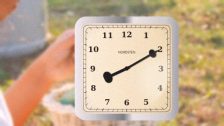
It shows **8:10**
